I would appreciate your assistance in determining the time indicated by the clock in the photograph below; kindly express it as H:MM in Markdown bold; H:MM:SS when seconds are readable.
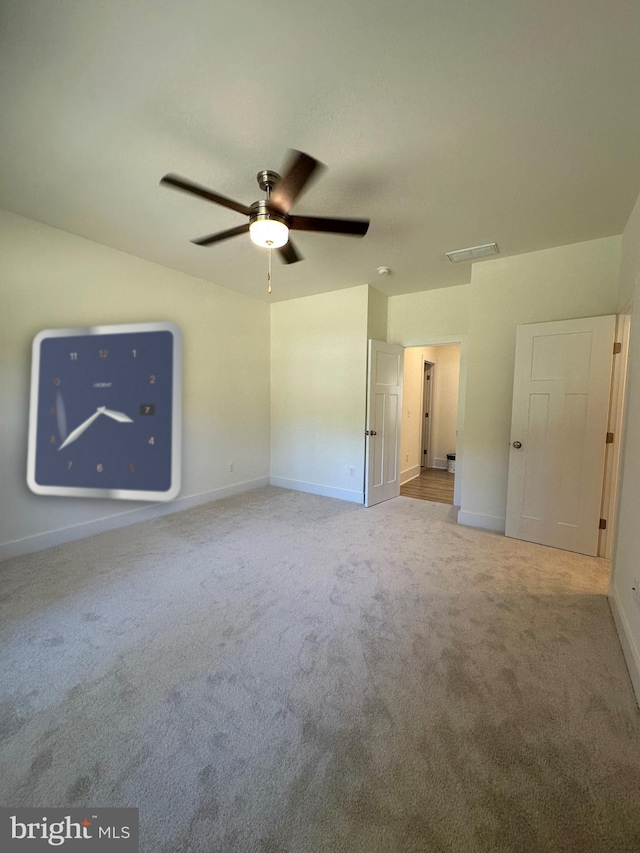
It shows **3:38**
